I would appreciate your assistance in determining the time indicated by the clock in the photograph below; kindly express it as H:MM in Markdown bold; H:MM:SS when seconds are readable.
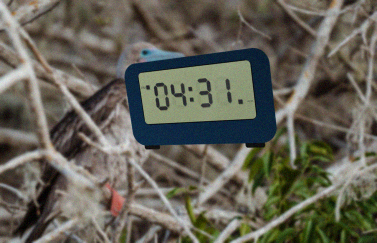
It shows **4:31**
